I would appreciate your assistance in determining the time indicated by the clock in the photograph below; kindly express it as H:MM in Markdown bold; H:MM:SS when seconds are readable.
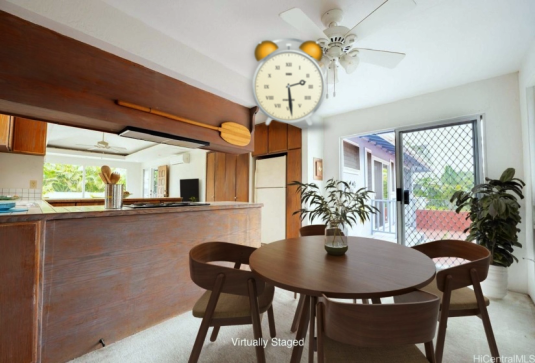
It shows **2:29**
